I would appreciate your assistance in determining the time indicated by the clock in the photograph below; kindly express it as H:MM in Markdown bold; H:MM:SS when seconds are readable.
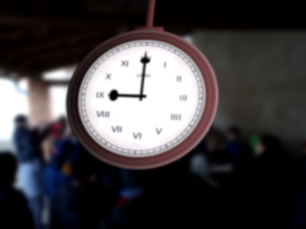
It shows **9:00**
